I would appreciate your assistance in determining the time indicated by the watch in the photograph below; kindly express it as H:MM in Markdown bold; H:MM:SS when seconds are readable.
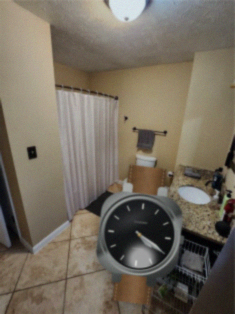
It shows **4:20**
